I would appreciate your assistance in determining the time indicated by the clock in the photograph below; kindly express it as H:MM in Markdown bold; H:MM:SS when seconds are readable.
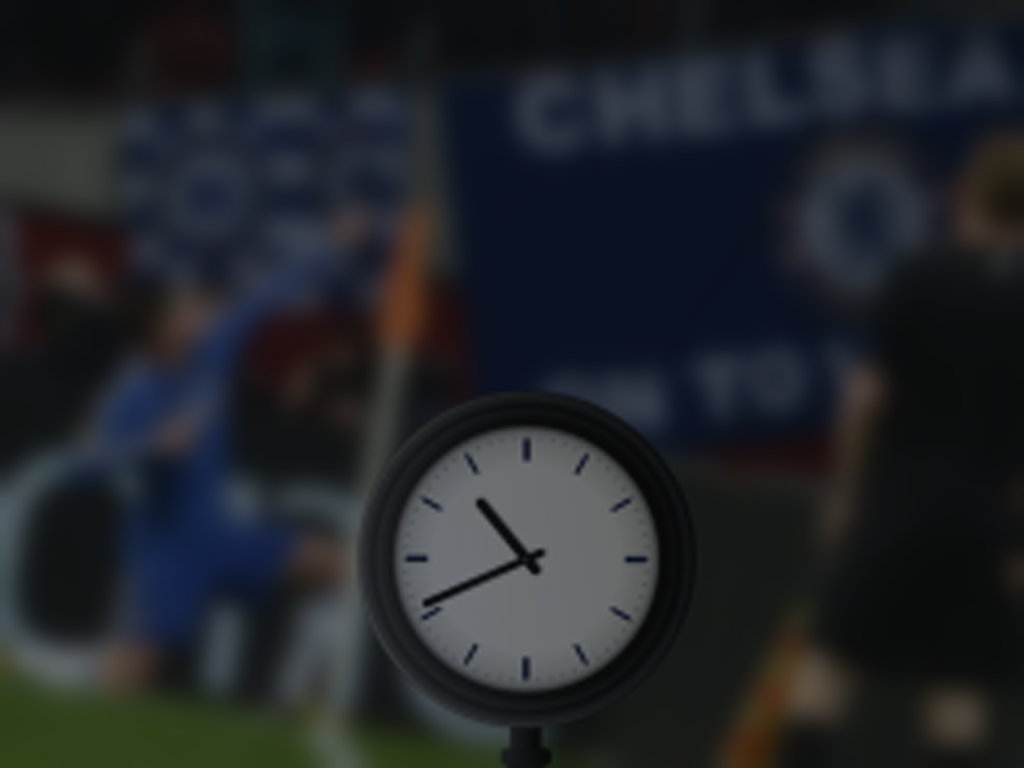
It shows **10:41**
